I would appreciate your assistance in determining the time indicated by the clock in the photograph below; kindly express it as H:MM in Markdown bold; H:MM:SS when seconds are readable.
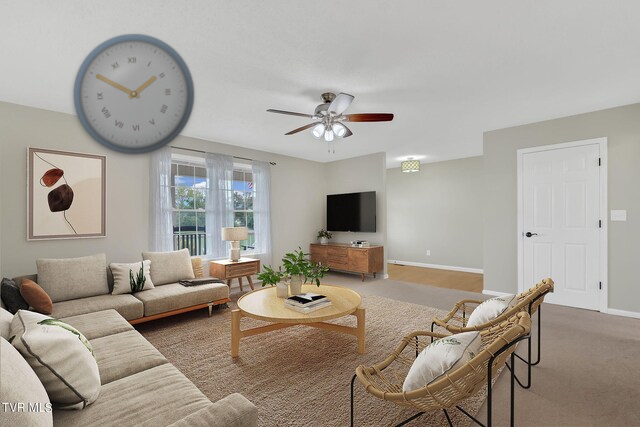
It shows **1:50**
